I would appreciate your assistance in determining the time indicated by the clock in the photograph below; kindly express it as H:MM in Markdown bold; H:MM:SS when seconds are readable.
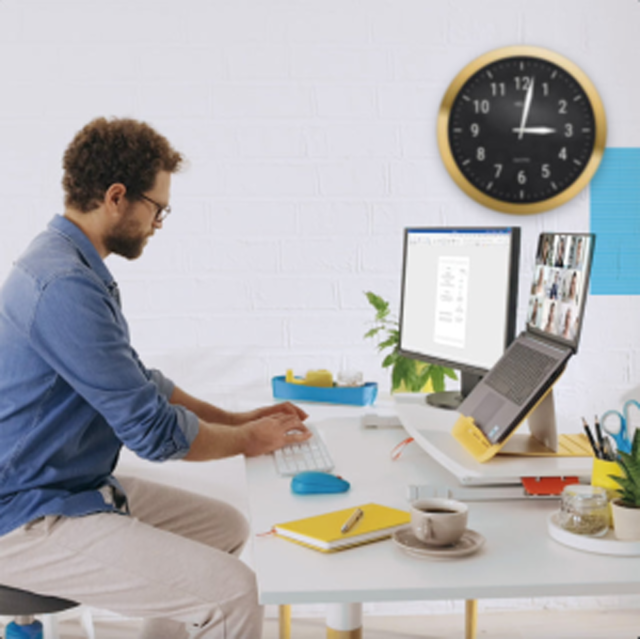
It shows **3:02**
